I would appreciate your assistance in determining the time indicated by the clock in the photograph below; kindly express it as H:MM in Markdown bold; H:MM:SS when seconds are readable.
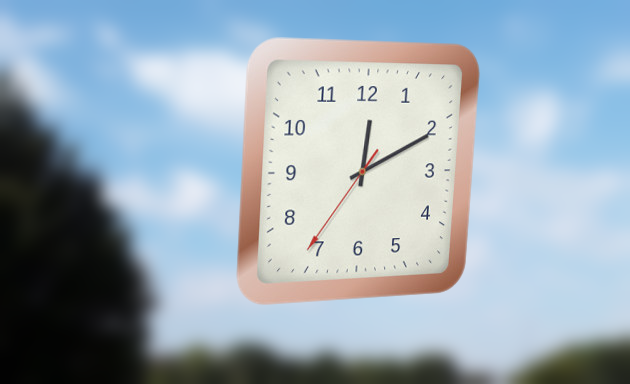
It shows **12:10:36**
